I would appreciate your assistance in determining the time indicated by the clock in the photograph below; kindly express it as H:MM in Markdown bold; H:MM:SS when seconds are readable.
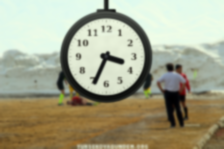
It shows **3:34**
